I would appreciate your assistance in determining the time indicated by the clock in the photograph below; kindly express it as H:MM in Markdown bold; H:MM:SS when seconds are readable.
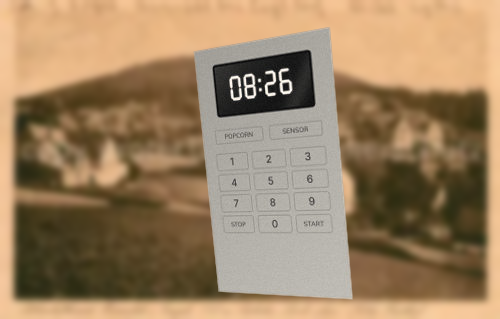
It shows **8:26**
